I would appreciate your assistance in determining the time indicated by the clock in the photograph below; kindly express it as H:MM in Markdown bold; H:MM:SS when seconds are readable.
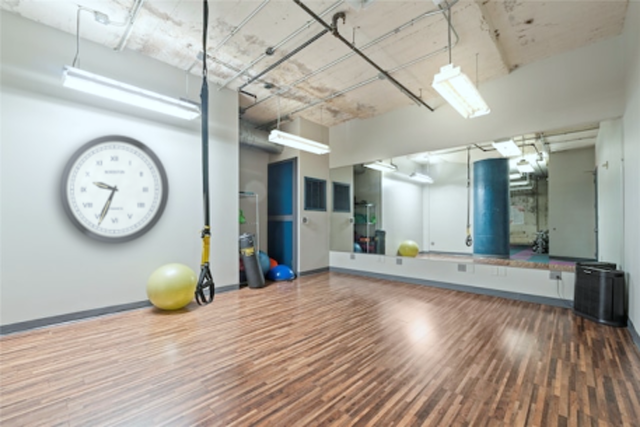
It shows **9:34**
